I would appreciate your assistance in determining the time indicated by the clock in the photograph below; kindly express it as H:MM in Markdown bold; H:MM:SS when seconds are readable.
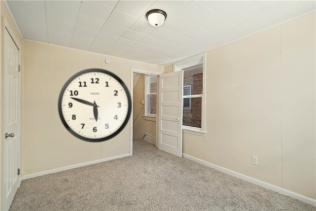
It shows **5:48**
